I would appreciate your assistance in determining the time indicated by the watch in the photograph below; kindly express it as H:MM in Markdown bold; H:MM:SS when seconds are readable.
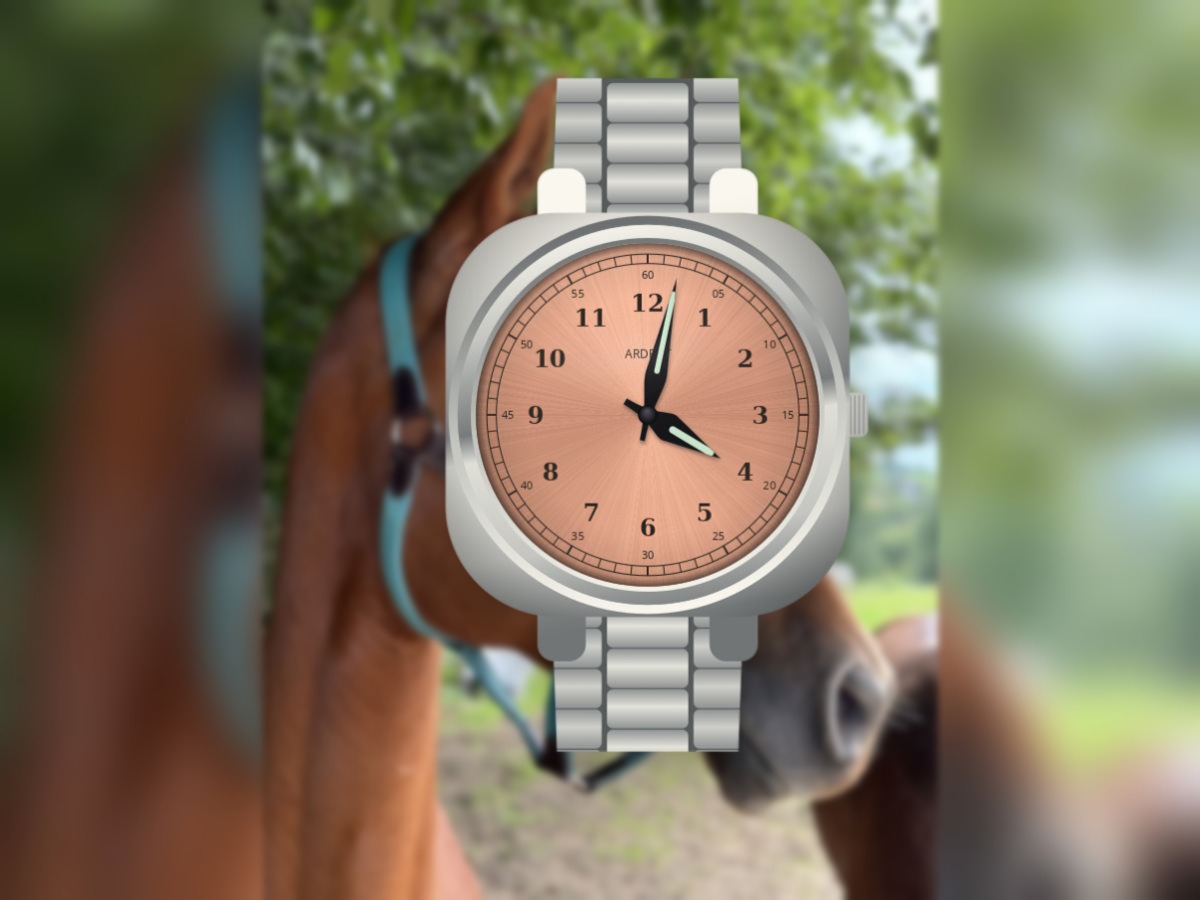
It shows **4:02**
